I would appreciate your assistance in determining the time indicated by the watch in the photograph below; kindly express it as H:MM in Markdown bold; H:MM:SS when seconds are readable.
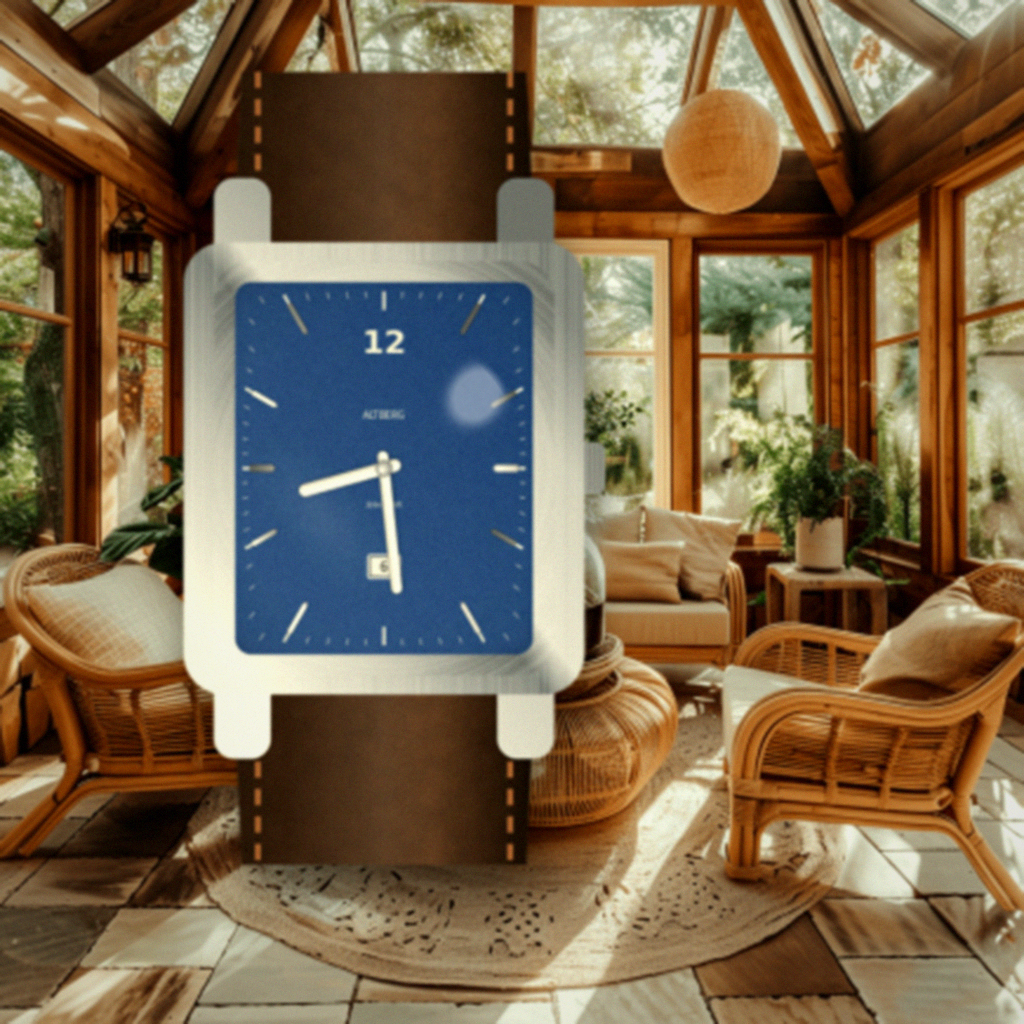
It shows **8:29**
